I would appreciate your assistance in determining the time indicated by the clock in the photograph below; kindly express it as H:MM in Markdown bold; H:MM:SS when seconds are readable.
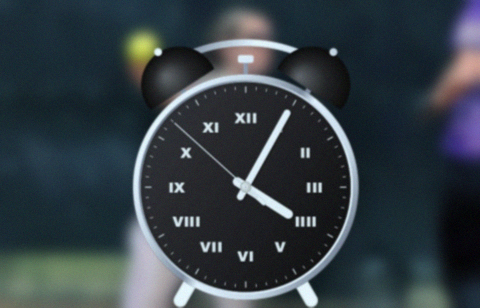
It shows **4:04:52**
